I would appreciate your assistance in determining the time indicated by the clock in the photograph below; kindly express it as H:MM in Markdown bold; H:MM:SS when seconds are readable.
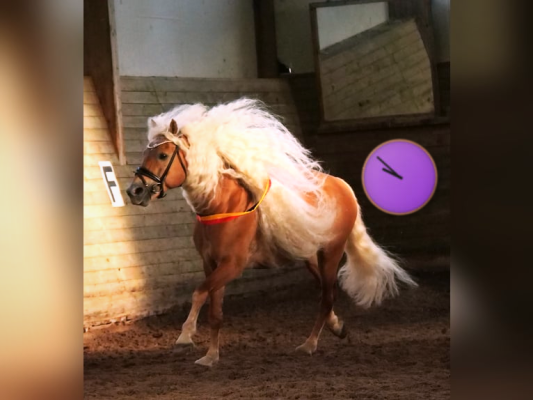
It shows **9:52**
